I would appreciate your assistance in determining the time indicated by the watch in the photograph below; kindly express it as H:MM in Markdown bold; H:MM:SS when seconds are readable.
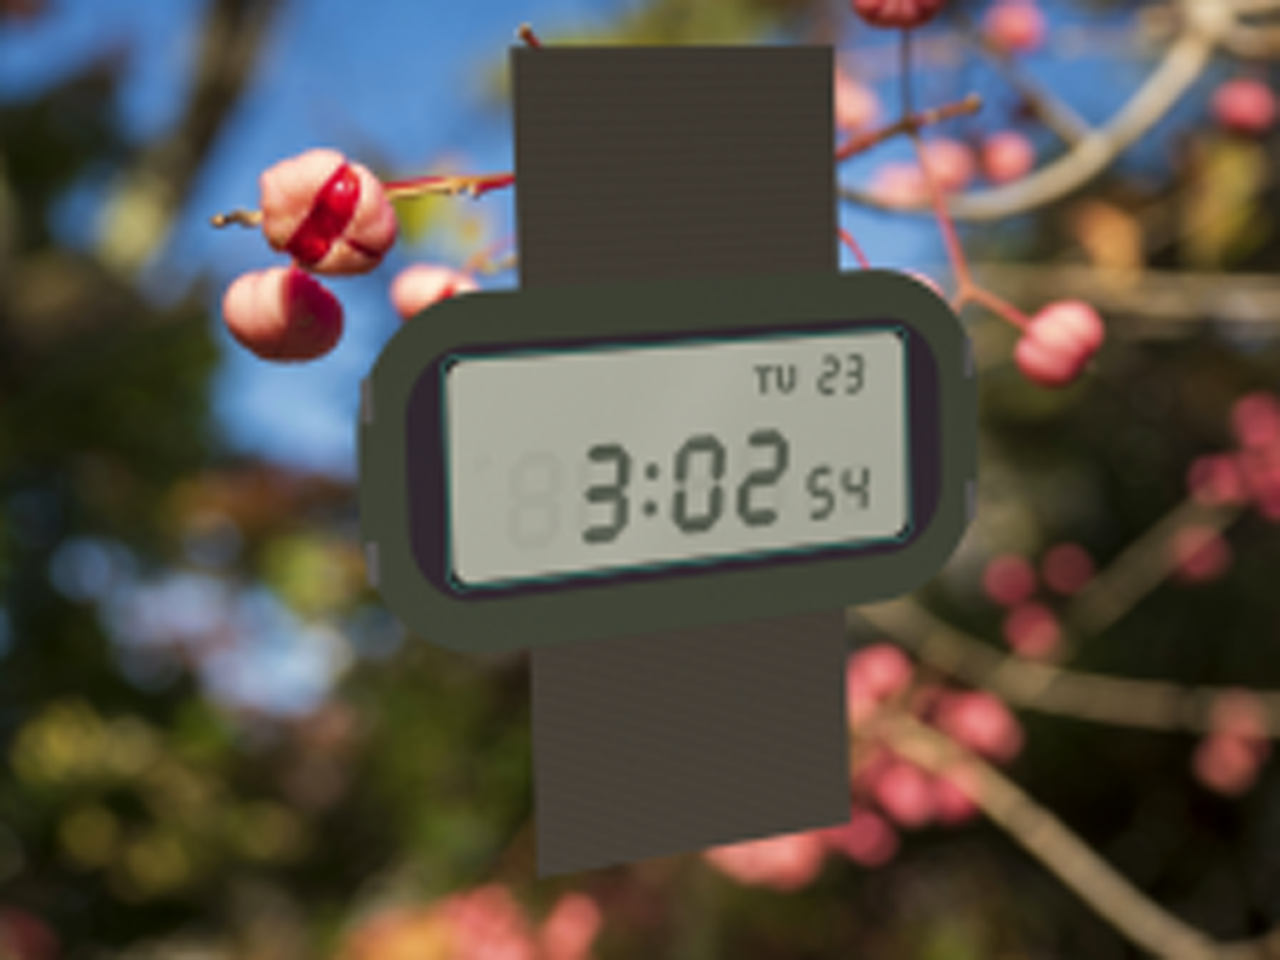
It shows **3:02:54**
